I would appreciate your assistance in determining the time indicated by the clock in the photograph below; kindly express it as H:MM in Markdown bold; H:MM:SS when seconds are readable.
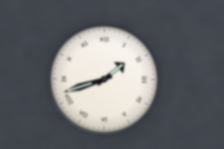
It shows **1:42**
